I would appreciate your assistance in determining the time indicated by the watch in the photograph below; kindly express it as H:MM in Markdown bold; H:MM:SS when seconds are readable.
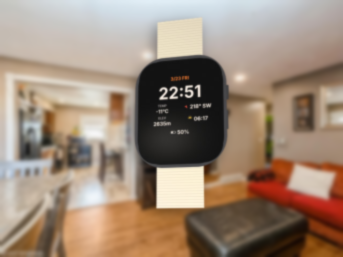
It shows **22:51**
